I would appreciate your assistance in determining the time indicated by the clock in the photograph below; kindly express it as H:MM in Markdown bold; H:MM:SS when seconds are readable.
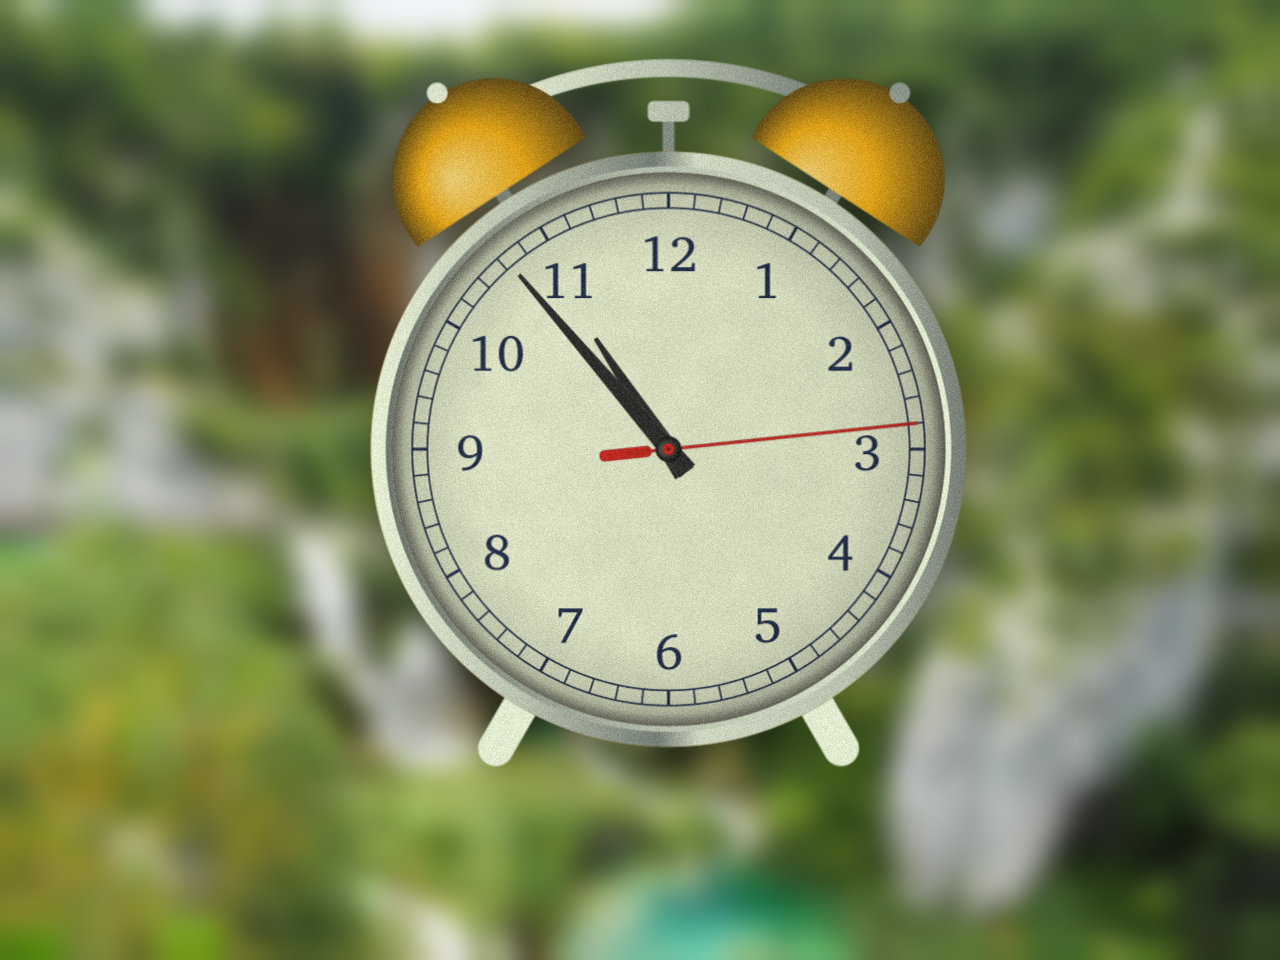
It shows **10:53:14**
